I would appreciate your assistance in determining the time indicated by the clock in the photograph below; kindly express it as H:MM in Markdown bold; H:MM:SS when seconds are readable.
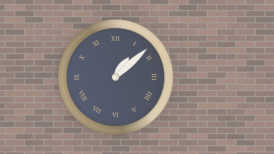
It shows **1:08**
